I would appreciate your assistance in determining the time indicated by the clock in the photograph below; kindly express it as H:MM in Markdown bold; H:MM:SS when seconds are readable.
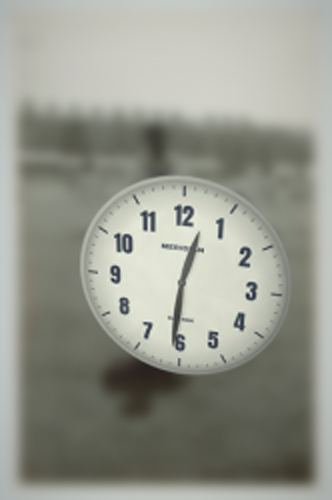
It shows **12:31**
